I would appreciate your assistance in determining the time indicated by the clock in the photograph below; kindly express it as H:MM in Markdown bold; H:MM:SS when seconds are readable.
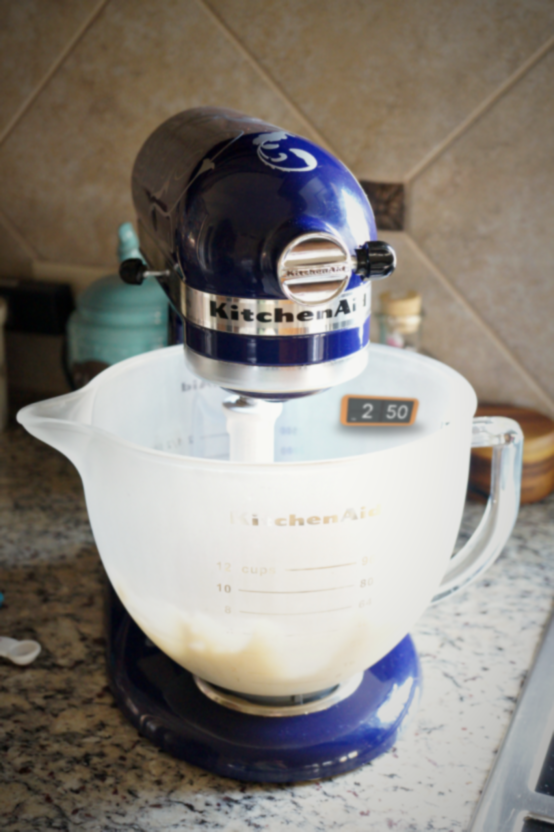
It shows **2:50**
